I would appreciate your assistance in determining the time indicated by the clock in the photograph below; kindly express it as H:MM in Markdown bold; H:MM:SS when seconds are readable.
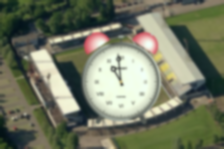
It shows **10:59**
